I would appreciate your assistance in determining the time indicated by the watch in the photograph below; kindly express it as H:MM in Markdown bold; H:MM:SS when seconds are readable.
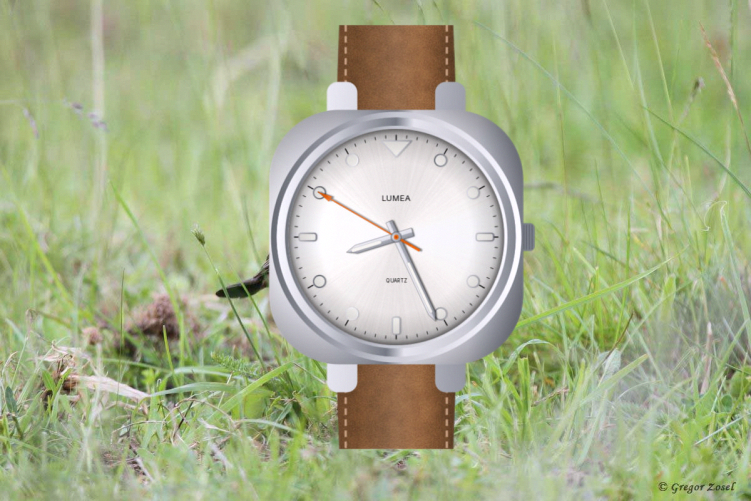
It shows **8:25:50**
